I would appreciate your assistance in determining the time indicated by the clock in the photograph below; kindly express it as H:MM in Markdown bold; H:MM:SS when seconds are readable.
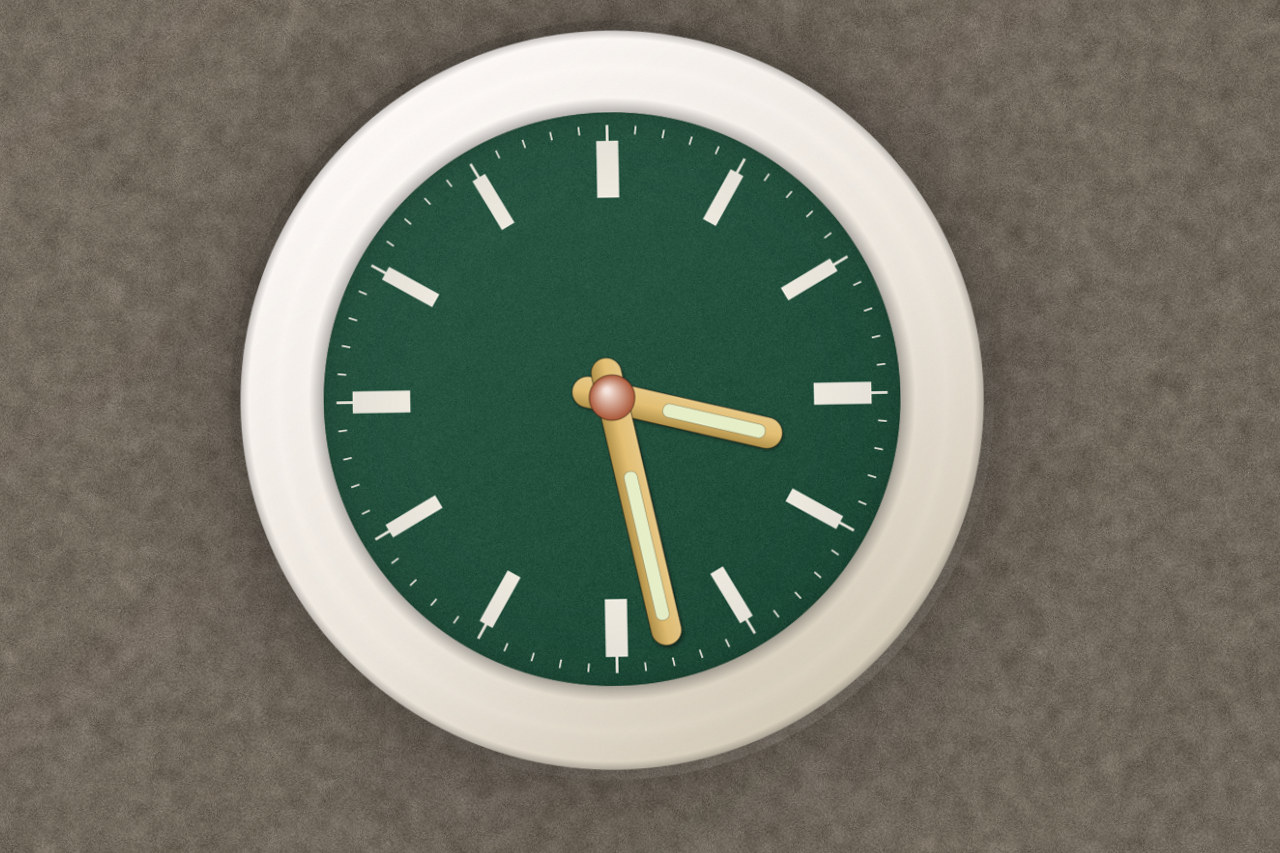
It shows **3:28**
